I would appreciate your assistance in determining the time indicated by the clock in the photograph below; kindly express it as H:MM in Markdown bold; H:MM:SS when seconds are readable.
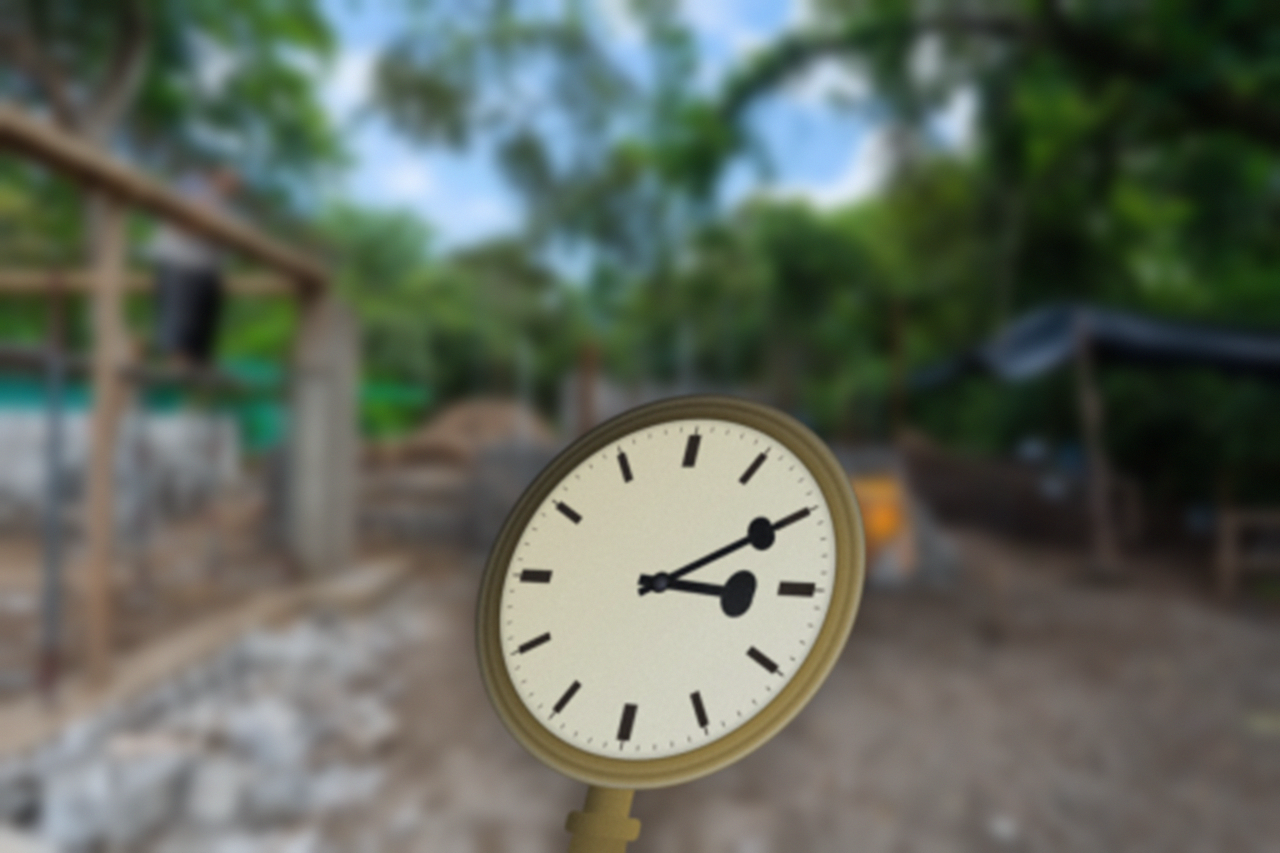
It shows **3:10**
